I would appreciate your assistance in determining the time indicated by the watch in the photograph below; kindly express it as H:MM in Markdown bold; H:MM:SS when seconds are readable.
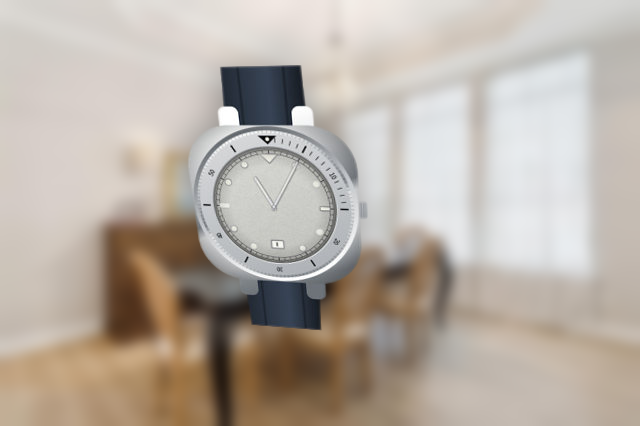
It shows **11:05**
